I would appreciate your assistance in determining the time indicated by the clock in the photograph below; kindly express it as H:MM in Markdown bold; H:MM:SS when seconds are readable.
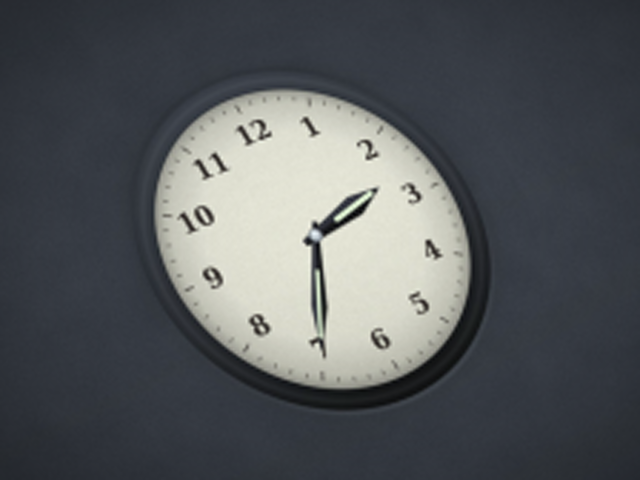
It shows **2:35**
